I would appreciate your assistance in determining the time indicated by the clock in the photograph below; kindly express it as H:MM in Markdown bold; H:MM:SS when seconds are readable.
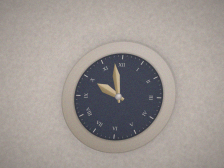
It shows **9:58**
